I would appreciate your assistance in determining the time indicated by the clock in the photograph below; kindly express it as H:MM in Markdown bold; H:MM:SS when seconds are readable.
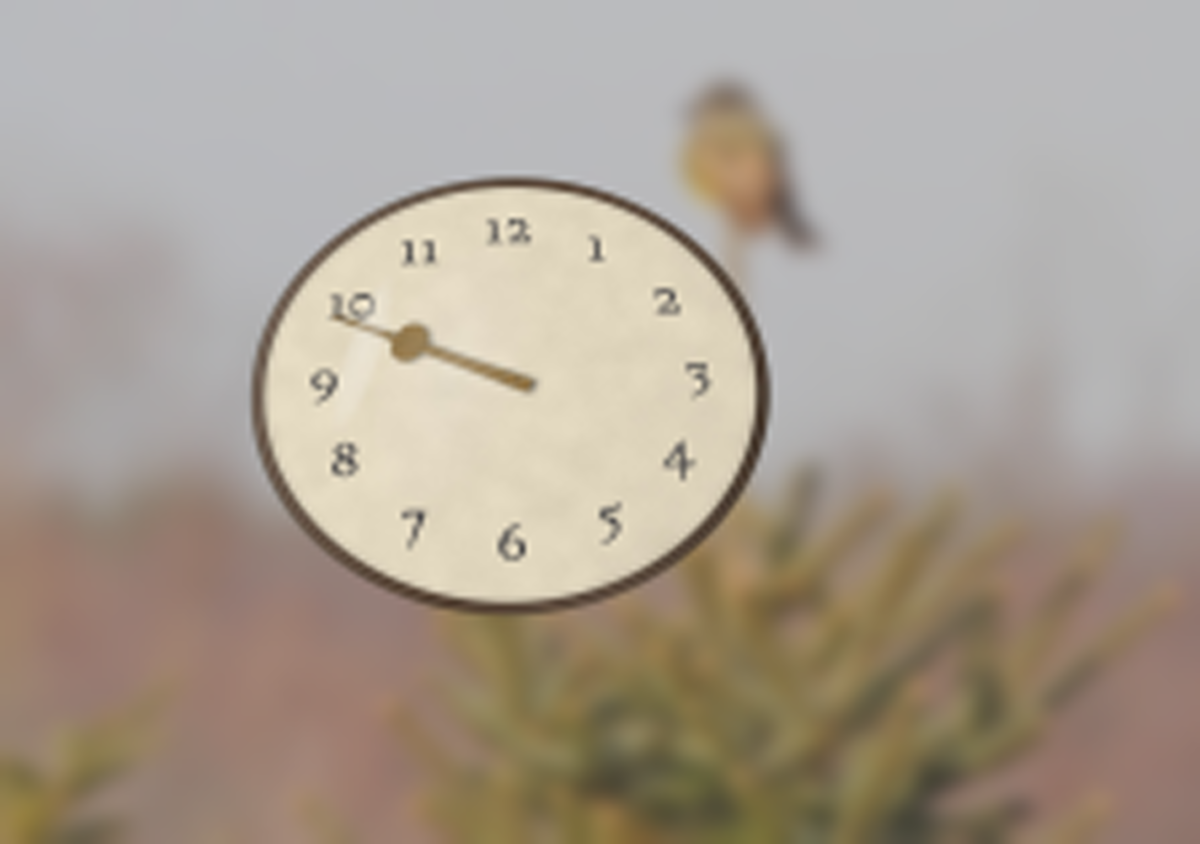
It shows **9:49**
